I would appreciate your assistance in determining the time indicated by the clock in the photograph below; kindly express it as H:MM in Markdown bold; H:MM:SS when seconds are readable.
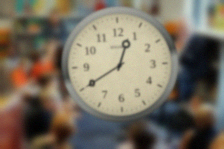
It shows **12:40**
